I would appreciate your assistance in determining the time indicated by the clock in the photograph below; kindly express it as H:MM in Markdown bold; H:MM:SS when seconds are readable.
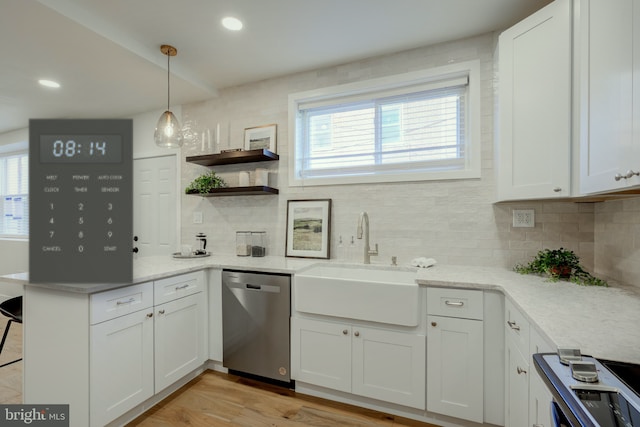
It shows **8:14**
